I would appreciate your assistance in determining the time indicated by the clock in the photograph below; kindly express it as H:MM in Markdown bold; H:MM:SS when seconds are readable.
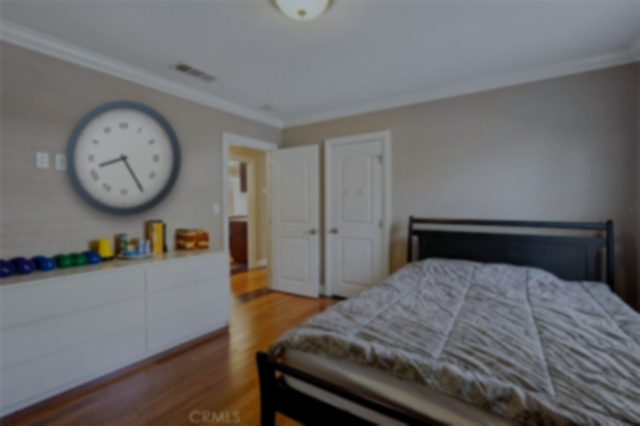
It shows **8:25**
